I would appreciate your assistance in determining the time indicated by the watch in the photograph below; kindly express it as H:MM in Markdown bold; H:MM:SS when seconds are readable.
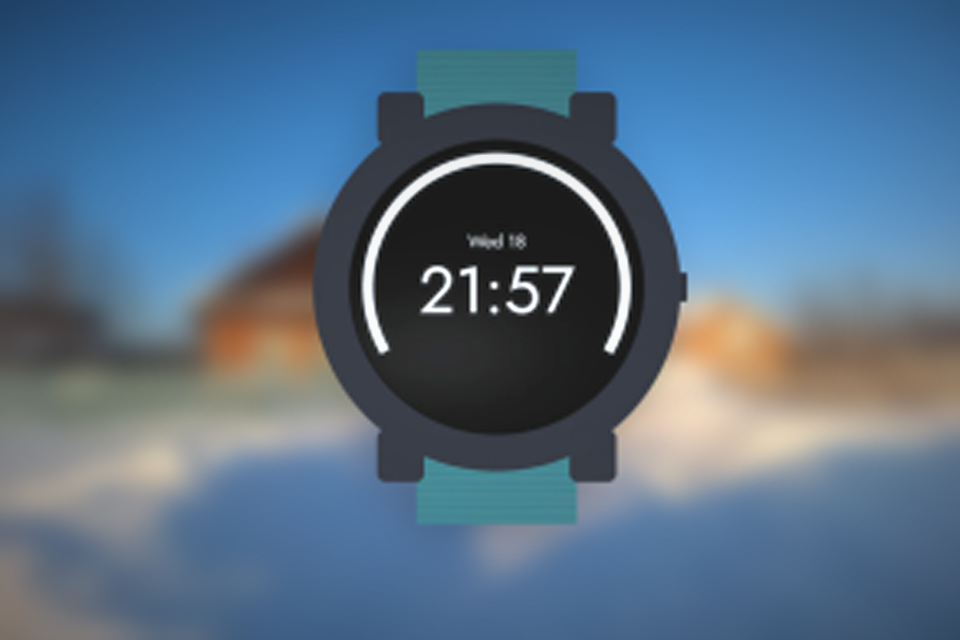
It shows **21:57**
